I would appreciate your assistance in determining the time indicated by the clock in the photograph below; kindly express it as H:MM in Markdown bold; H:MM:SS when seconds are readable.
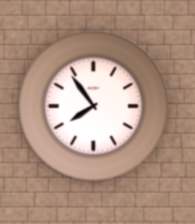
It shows **7:54**
